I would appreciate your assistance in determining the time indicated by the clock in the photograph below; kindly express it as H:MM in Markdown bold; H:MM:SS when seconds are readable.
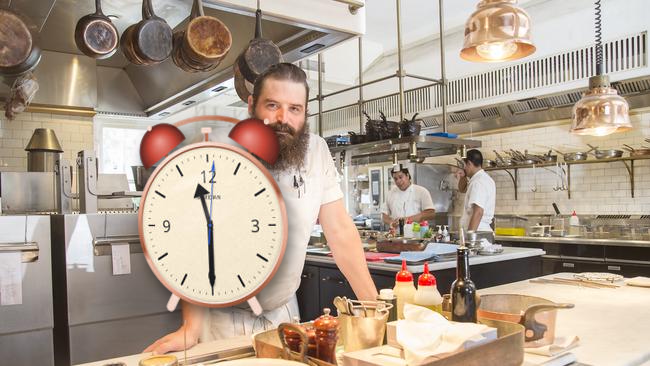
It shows **11:30:01**
